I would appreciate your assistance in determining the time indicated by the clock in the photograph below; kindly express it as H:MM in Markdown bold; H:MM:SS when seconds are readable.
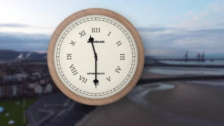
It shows **11:30**
